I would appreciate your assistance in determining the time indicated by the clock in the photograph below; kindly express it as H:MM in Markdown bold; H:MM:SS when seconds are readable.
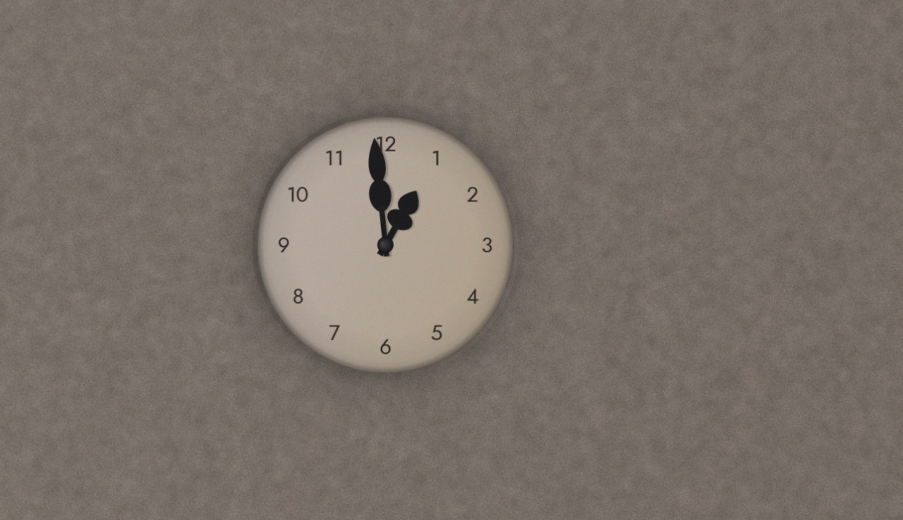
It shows **12:59**
